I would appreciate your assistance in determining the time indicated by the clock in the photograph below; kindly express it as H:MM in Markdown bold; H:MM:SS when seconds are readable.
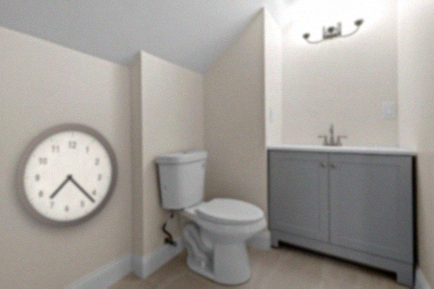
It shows **7:22**
